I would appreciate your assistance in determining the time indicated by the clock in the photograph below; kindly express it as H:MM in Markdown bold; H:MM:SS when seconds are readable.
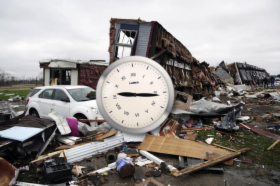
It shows **9:16**
